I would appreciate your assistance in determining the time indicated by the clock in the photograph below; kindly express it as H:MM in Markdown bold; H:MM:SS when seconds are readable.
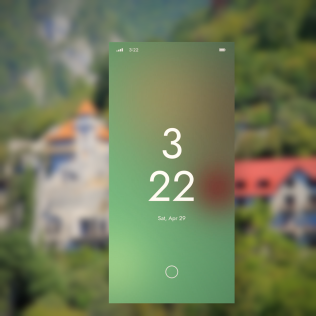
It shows **3:22**
